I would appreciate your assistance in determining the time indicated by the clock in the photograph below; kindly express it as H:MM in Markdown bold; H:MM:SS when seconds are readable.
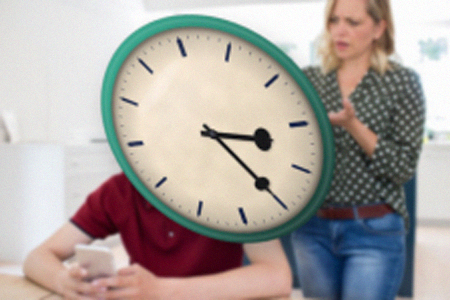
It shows **3:25**
